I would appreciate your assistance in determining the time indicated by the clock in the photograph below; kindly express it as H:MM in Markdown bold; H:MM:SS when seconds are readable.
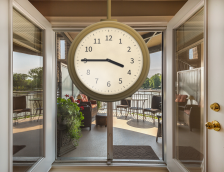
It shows **3:45**
